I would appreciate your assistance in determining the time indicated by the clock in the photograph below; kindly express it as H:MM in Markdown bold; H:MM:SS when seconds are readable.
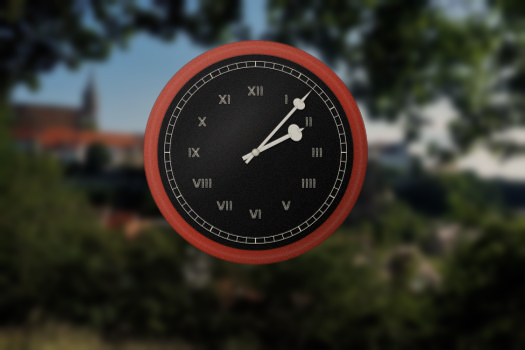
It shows **2:07**
